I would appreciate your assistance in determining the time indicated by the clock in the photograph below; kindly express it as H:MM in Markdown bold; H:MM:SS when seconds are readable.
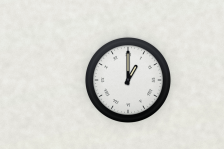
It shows **1:00**
